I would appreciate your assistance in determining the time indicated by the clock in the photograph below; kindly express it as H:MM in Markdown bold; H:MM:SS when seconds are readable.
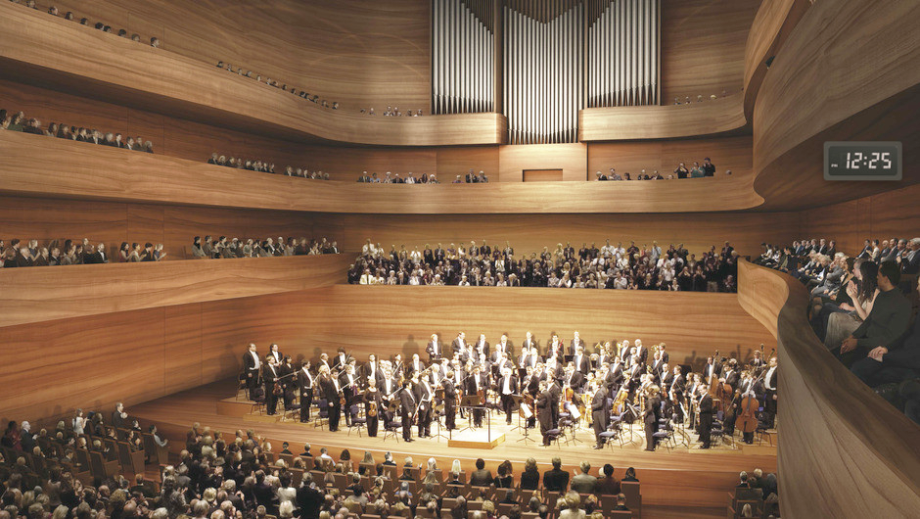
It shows **12:25**
